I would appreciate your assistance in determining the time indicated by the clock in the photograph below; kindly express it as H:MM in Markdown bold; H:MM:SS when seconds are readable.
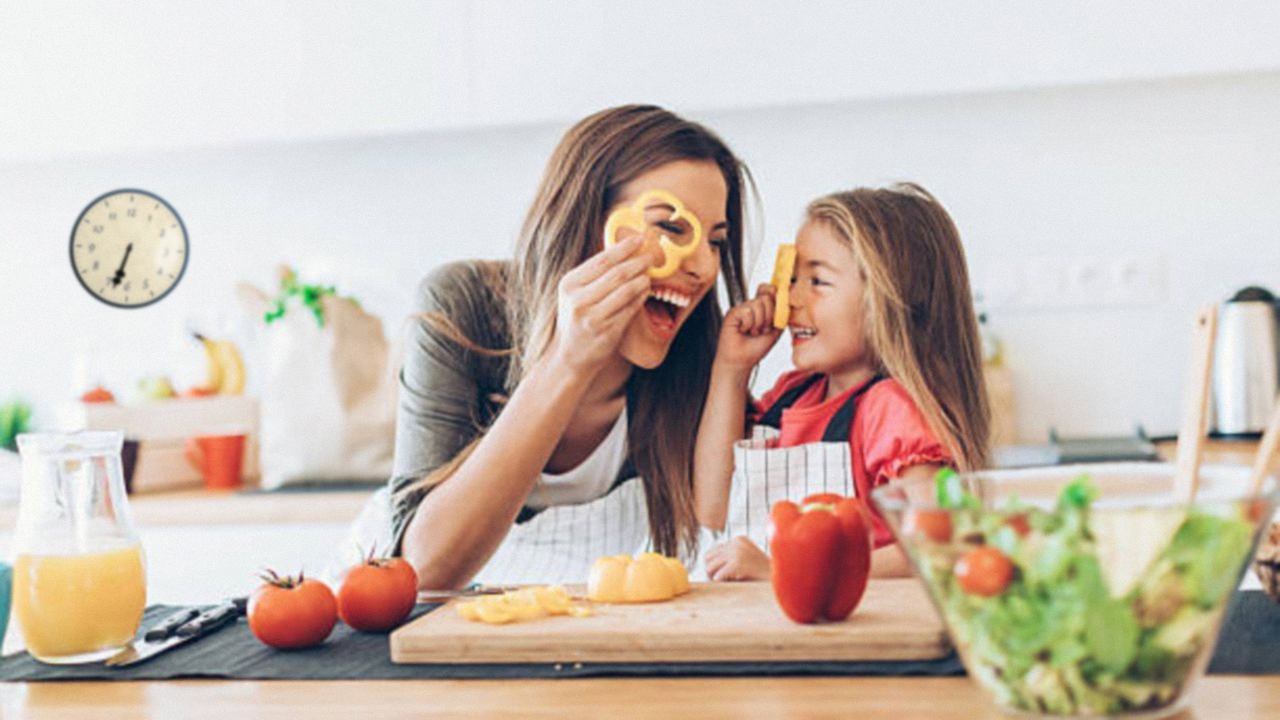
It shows **6:33**
